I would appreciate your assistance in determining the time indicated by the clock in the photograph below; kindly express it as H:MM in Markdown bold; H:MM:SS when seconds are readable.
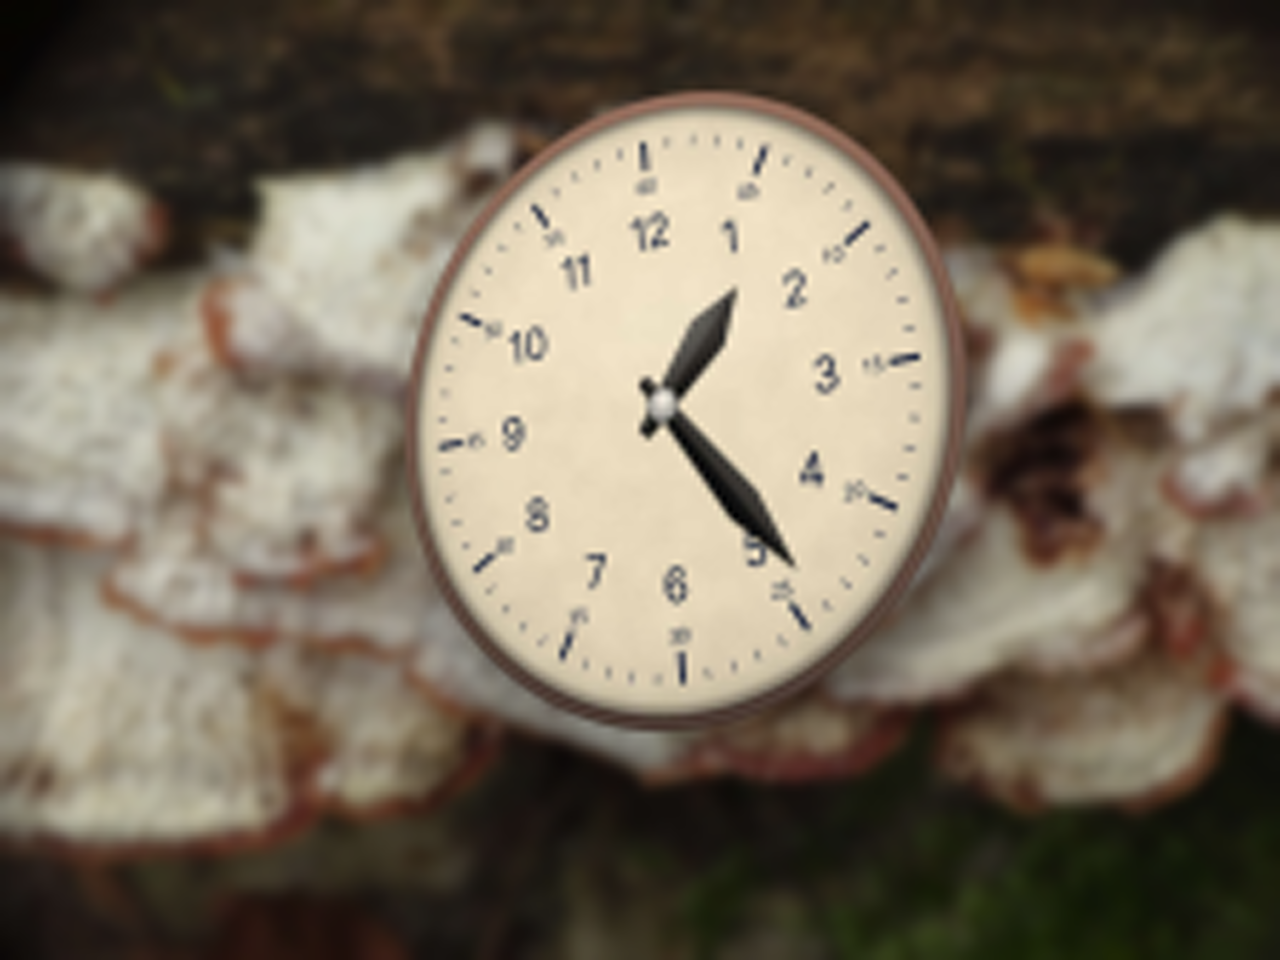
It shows **1:24**
